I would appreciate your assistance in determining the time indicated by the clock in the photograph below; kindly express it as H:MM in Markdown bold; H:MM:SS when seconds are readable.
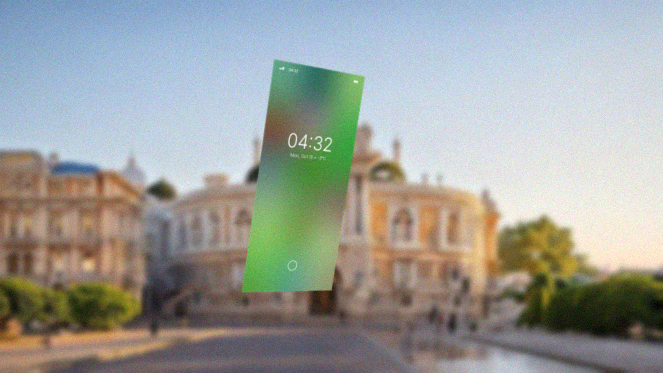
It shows **4:32**
